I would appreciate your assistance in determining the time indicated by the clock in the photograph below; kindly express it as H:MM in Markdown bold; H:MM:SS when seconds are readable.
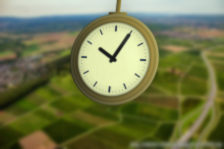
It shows **10:05**
